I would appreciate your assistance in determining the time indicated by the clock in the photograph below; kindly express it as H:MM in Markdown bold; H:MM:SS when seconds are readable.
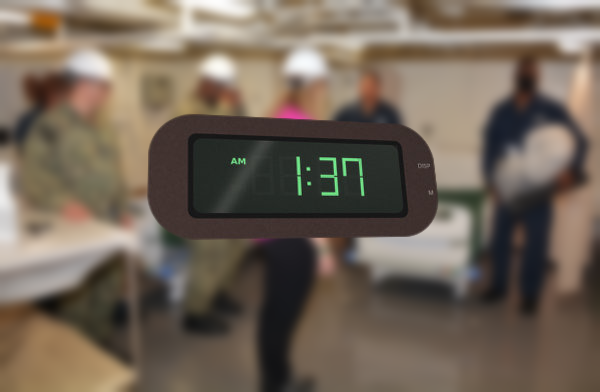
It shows **1:37**
